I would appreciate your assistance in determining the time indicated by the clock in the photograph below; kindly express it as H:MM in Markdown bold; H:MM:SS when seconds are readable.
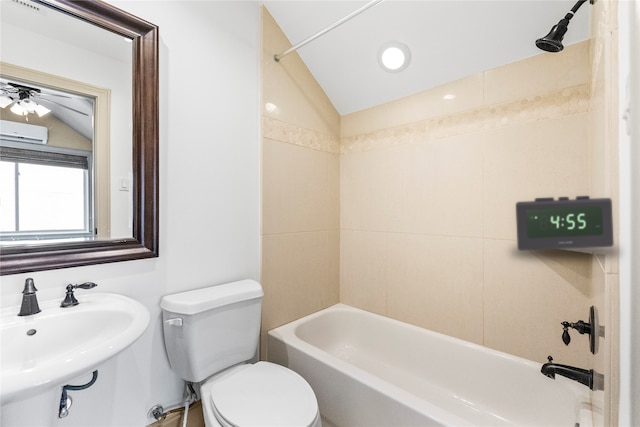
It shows **4:55**
